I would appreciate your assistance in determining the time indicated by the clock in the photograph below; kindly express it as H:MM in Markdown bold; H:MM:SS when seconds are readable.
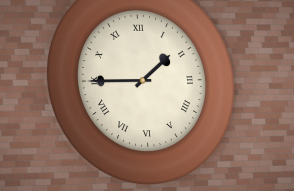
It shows **1:45**
